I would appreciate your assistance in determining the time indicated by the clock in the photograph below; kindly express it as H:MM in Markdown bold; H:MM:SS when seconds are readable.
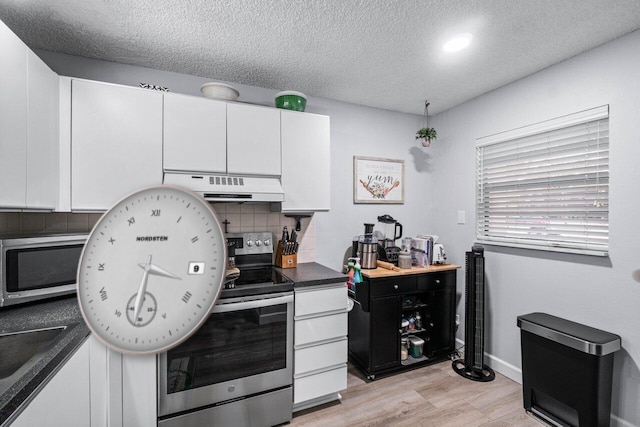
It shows **3:31**
